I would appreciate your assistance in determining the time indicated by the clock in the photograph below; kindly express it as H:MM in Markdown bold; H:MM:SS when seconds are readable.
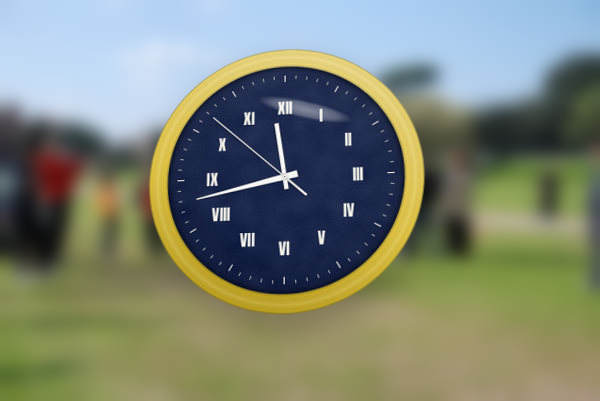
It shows **11:42:52**
